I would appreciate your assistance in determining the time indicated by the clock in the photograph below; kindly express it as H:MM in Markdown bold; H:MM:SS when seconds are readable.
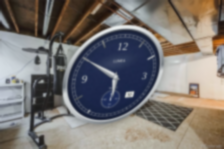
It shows **5:50**
